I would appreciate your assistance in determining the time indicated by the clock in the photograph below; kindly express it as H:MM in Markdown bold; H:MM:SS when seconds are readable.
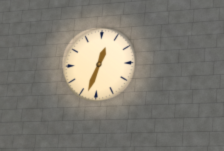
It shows **12:33**
